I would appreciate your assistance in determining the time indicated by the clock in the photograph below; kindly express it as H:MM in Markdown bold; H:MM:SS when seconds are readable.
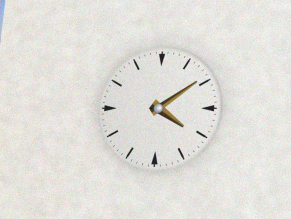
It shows **4:09**
